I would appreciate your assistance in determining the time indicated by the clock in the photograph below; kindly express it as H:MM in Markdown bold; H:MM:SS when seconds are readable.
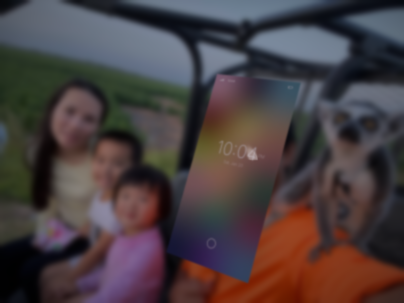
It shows **10:04**
